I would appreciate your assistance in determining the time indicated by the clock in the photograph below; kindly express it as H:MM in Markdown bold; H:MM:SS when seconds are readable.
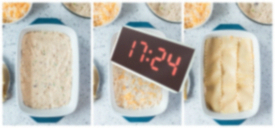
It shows **17:24**
